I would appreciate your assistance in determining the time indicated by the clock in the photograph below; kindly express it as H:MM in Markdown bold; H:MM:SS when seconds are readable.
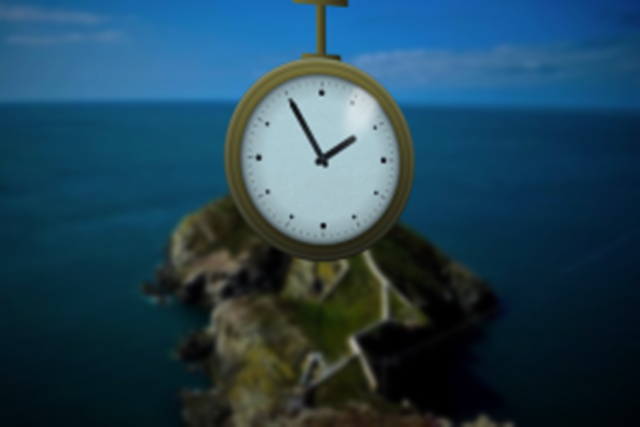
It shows **1:55**
